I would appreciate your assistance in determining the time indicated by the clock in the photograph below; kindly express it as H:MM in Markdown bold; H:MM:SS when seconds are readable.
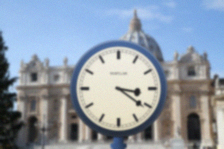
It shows **3:21**
